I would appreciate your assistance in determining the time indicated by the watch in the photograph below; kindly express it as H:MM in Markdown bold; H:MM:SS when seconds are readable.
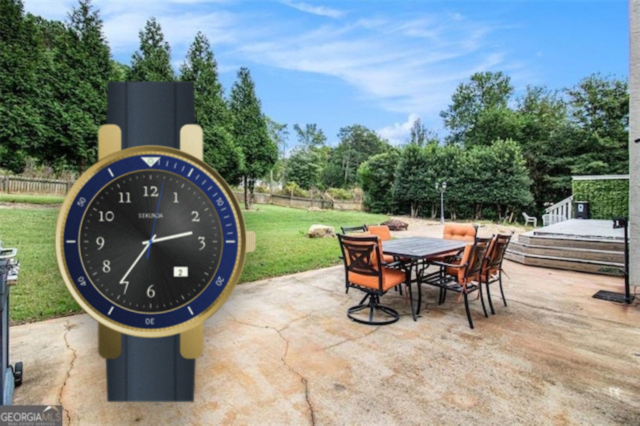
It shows **2:36:02**
